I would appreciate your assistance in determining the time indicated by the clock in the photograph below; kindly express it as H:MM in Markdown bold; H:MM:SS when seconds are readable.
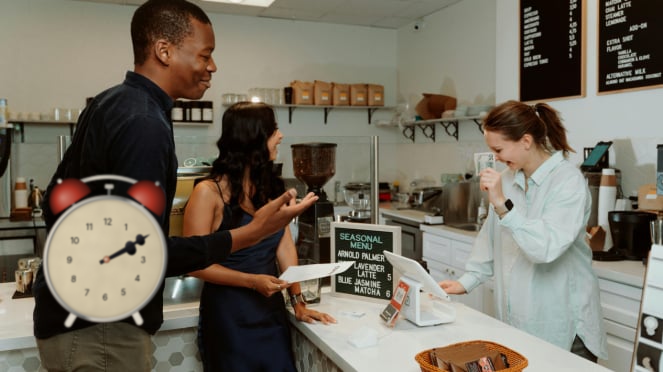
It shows **2:10**
